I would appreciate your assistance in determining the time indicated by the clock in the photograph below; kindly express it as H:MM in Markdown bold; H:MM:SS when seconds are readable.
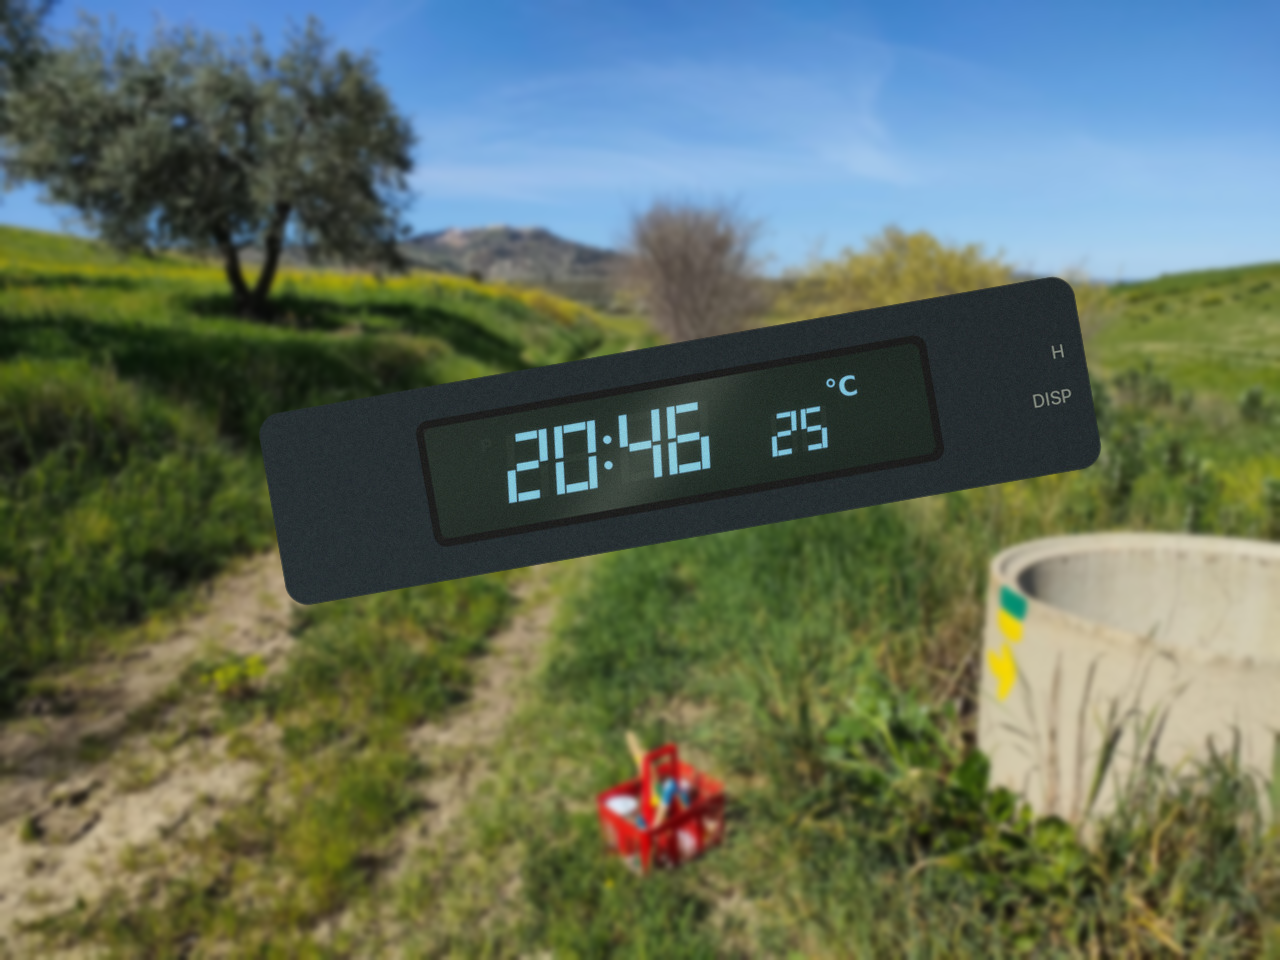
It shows **20:46**
